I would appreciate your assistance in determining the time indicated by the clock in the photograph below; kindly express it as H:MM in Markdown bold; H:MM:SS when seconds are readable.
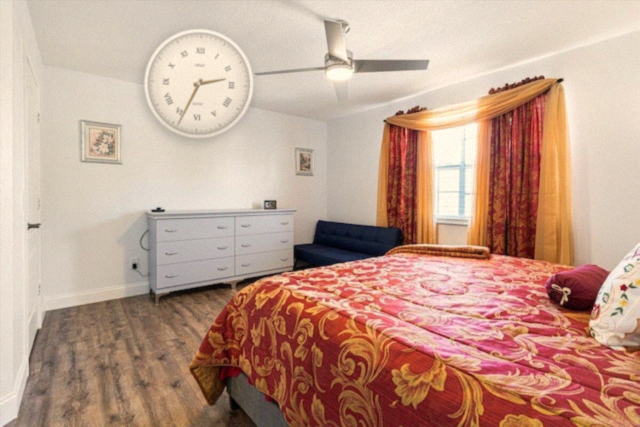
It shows **2:34**
